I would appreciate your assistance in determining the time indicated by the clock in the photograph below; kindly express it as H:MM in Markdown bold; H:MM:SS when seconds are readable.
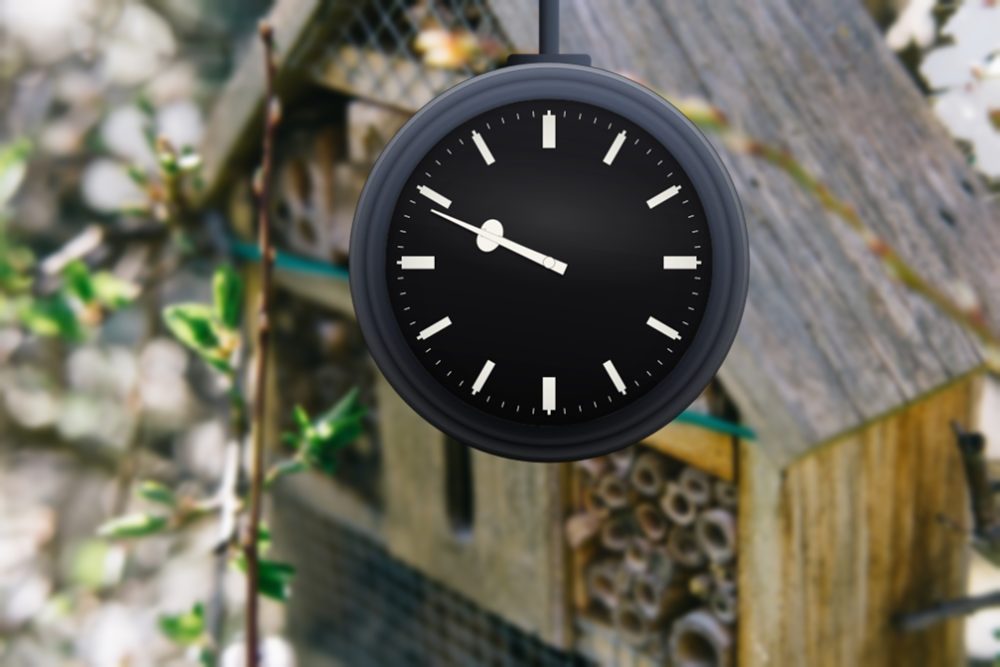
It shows **9:49**
